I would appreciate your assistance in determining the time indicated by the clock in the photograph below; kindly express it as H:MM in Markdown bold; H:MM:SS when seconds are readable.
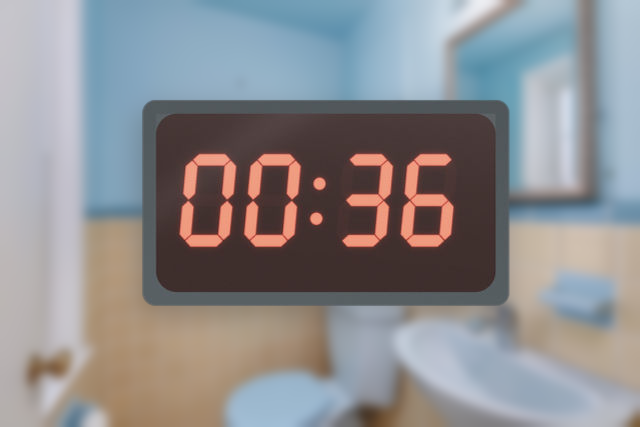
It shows **0:36**
